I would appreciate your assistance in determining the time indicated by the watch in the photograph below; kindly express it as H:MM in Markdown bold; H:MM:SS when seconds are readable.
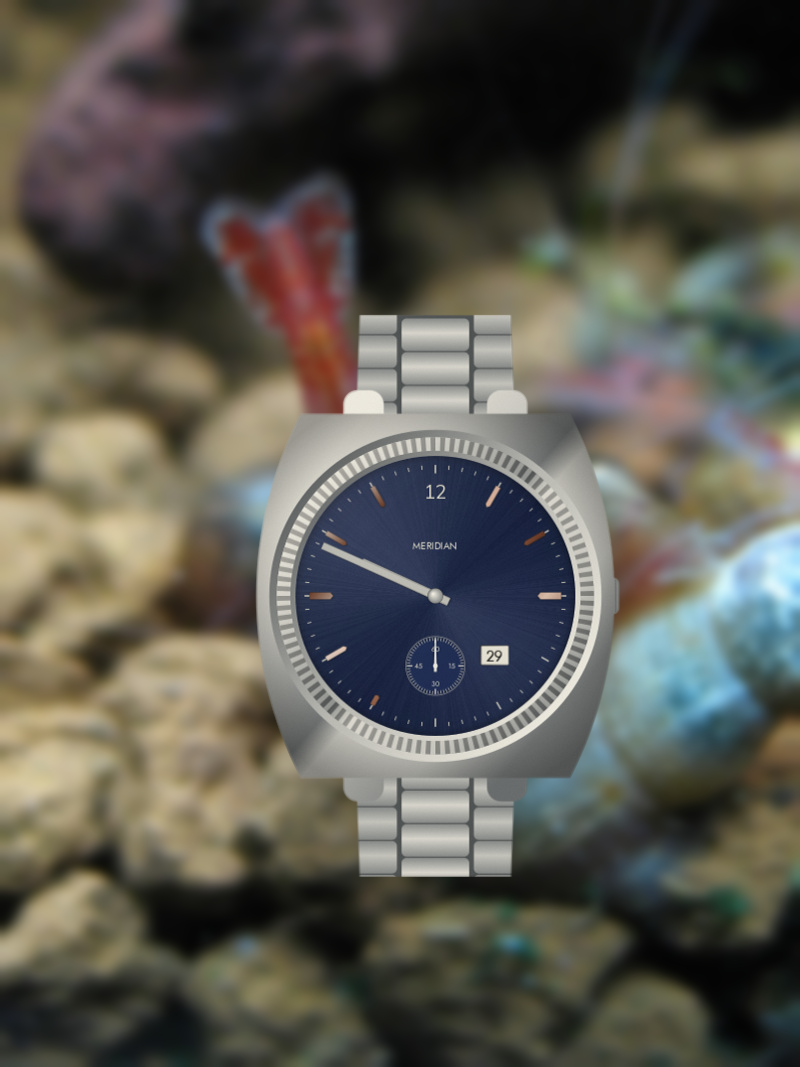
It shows **9:49**
